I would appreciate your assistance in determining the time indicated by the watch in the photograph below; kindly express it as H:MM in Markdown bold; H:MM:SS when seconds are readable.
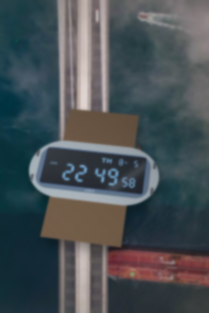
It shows **22:49**
